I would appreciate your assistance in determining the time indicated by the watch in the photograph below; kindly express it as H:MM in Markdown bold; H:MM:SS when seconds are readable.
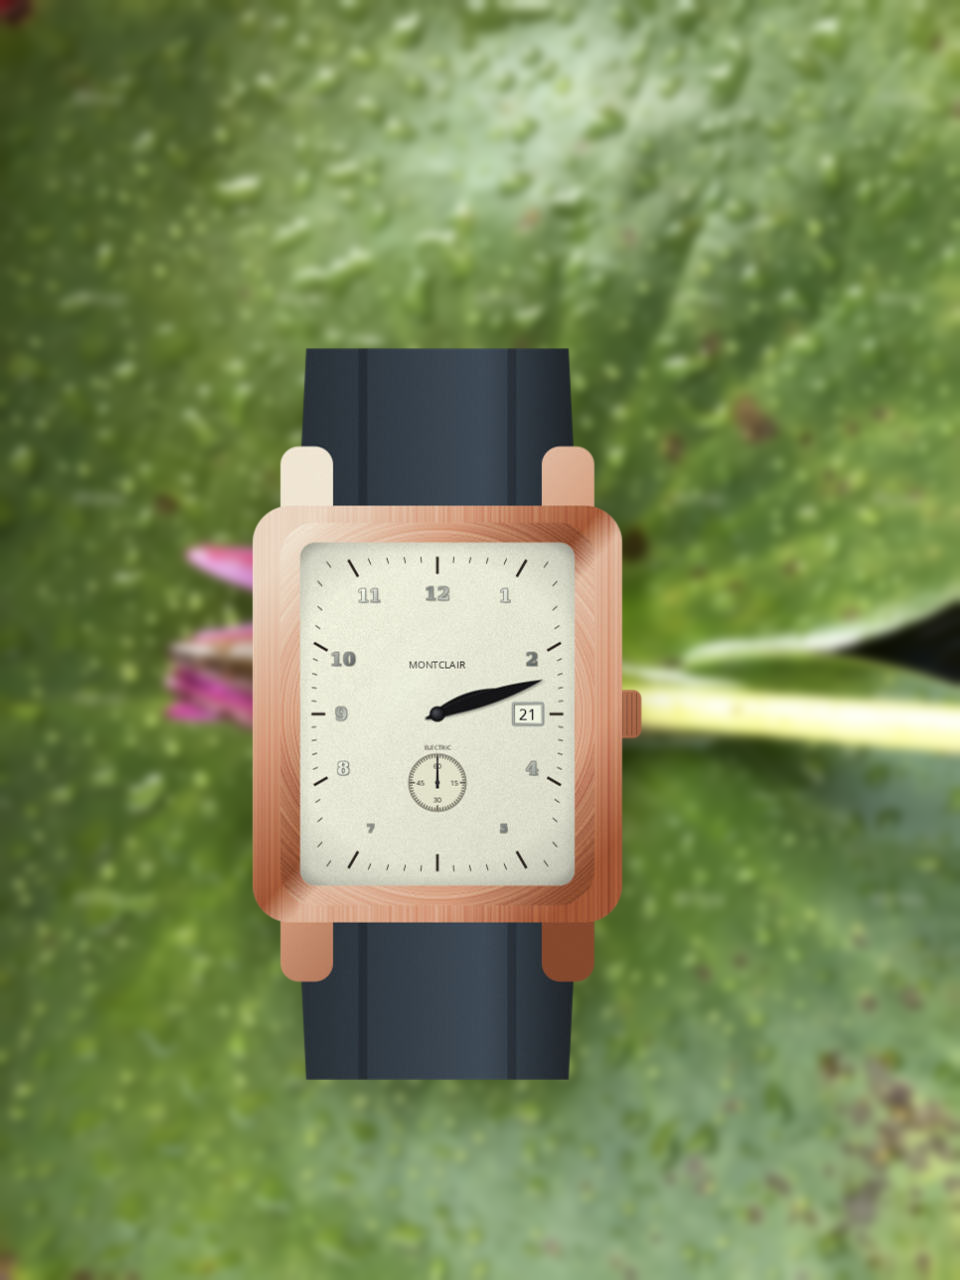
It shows **2:12**
